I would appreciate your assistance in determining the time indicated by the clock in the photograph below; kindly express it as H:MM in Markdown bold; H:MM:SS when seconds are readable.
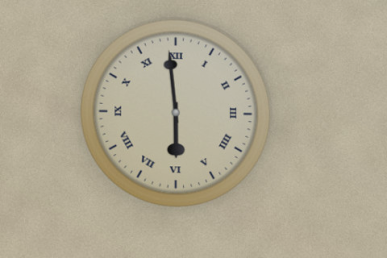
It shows **5:59**
